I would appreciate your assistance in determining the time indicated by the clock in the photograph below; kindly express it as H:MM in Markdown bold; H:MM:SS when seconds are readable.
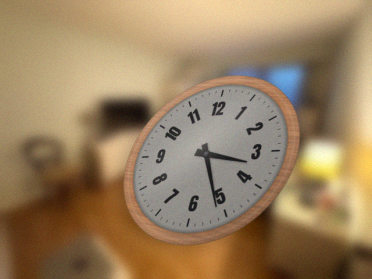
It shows **3:26**
